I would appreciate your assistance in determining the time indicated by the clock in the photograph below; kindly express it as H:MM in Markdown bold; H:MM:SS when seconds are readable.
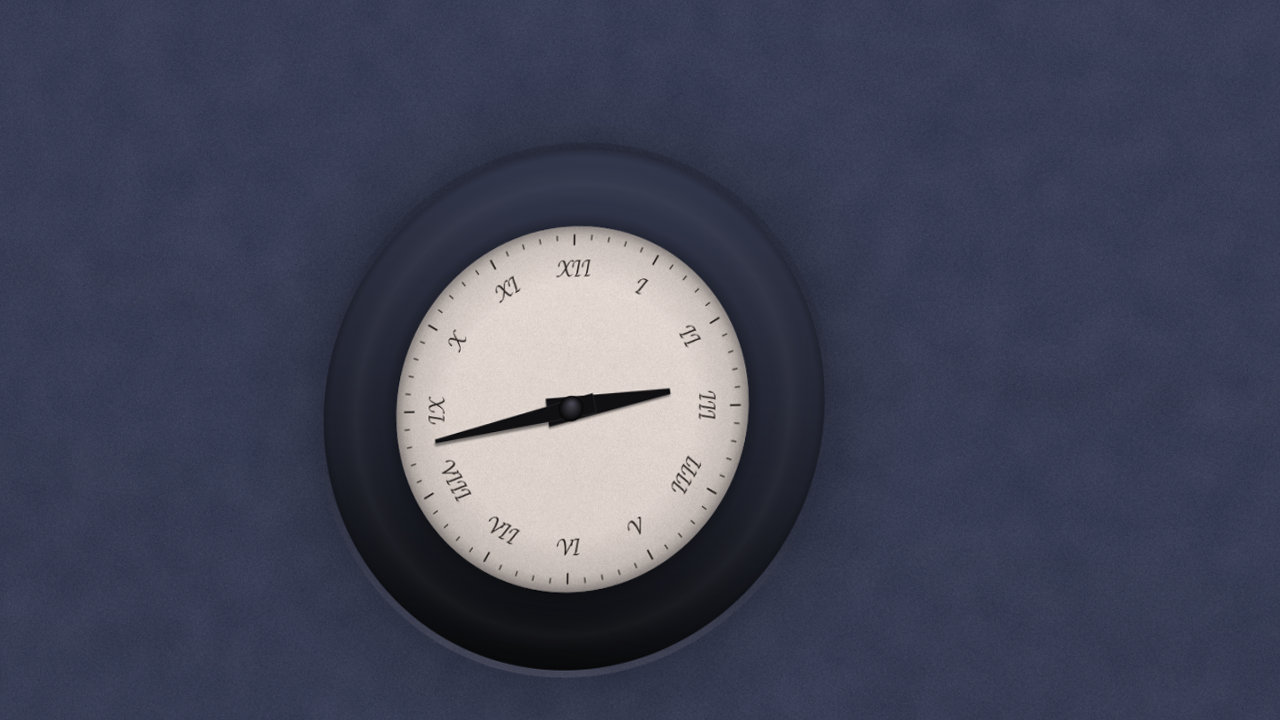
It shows **2:43**
